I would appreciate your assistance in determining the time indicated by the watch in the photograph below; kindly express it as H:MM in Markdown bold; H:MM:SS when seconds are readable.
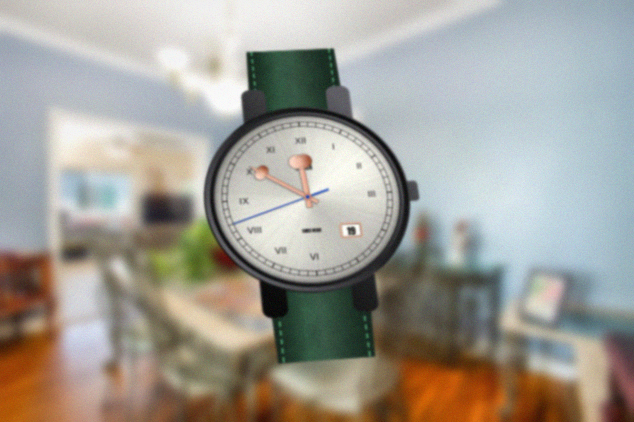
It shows **11:50:42**
